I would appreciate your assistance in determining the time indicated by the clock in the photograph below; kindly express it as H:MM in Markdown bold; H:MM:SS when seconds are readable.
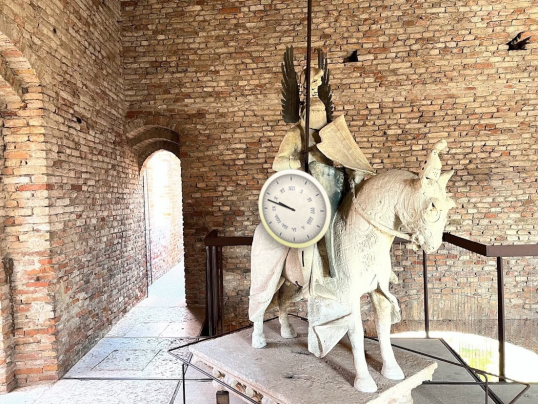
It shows **9:48**
